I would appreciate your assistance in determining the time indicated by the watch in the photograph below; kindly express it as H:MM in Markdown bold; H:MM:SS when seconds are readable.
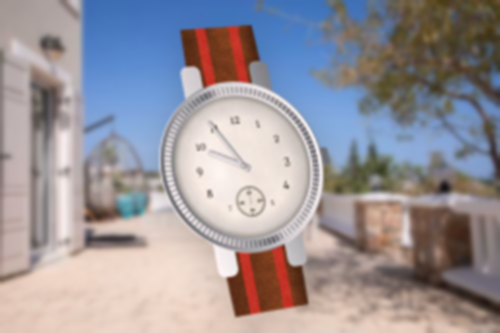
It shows **9:55**
